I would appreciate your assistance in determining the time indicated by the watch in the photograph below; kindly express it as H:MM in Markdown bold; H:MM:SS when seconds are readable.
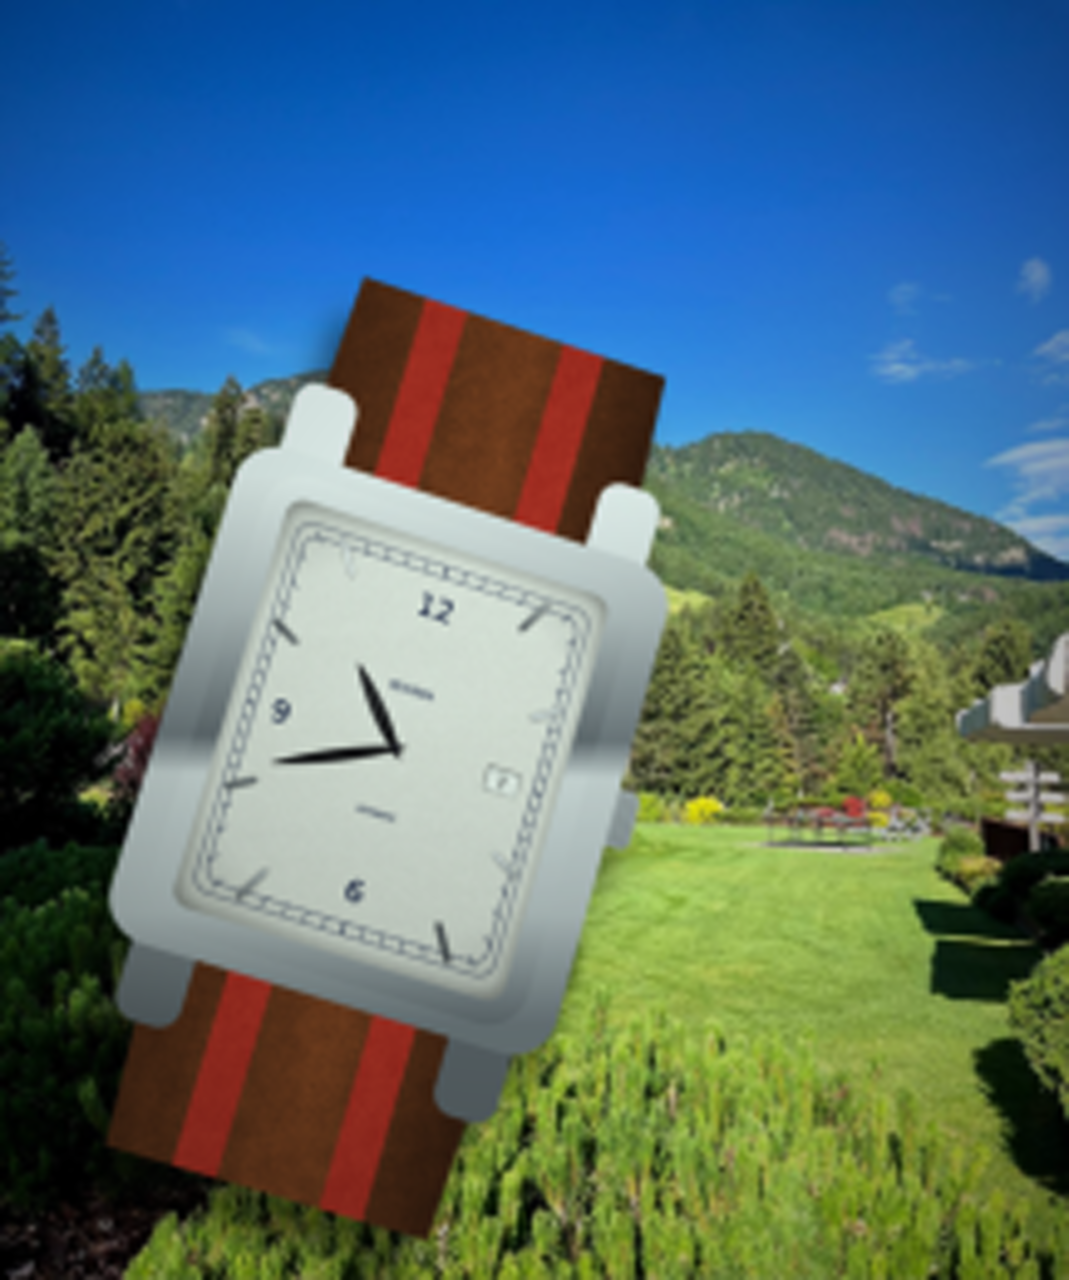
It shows **10:41**
